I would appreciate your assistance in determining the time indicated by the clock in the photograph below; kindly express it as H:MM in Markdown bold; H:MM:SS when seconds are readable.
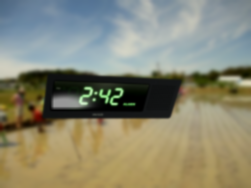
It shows **2:42**
